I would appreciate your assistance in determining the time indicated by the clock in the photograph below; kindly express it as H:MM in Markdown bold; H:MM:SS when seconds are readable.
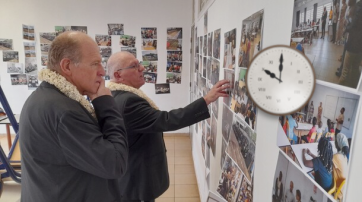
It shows **10:00**
